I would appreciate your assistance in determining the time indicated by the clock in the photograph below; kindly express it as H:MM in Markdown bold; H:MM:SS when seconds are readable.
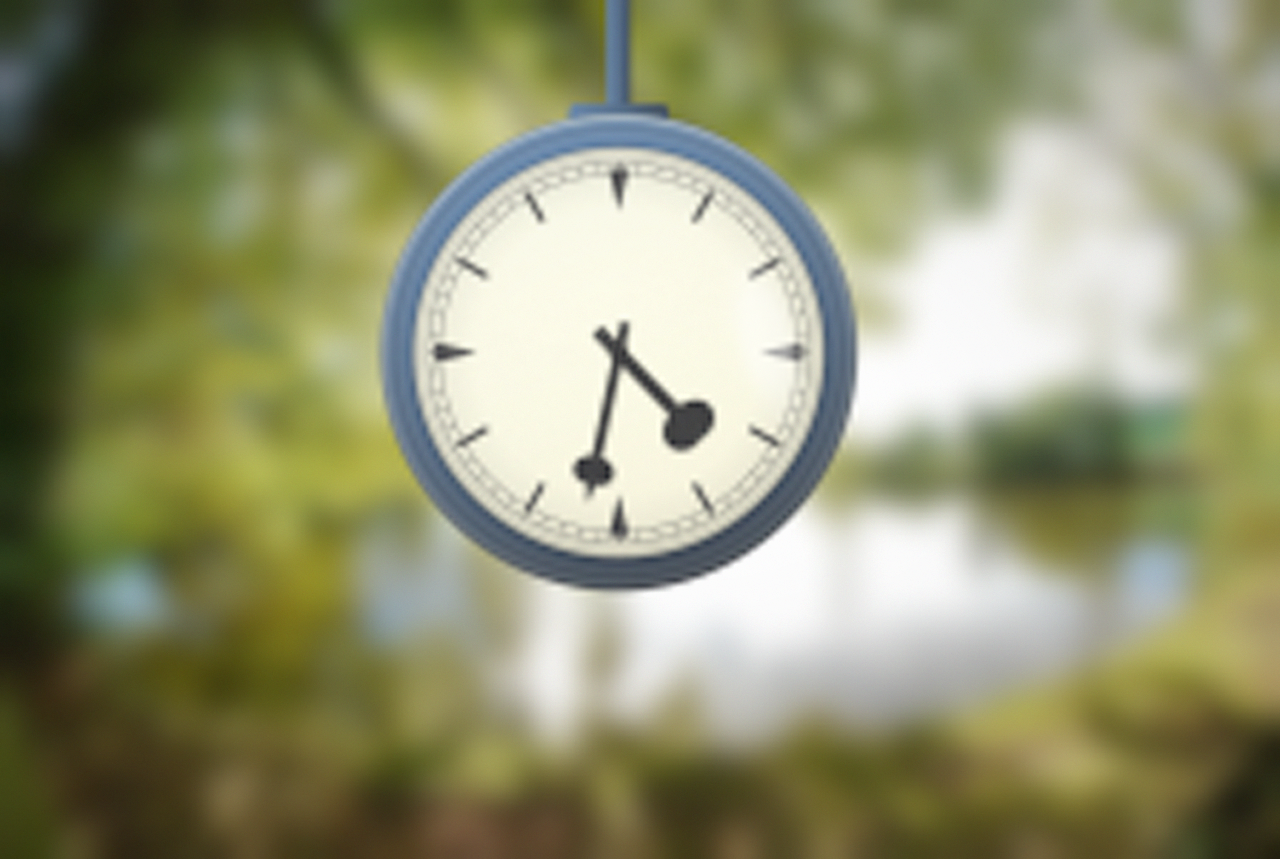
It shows **4:32**
